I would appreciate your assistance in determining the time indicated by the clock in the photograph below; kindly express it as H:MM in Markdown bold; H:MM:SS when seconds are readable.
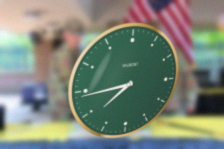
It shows **7:44**
